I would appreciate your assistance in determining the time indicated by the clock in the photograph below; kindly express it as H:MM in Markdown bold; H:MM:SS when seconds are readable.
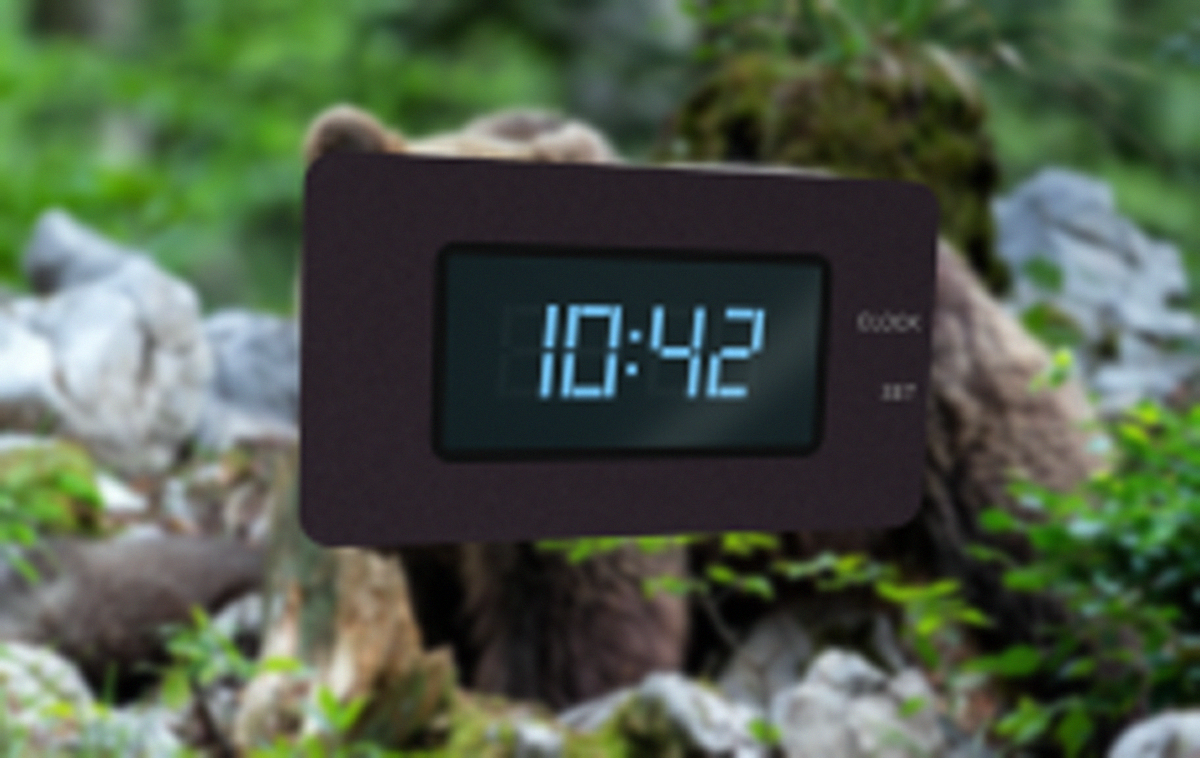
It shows **10:42**
